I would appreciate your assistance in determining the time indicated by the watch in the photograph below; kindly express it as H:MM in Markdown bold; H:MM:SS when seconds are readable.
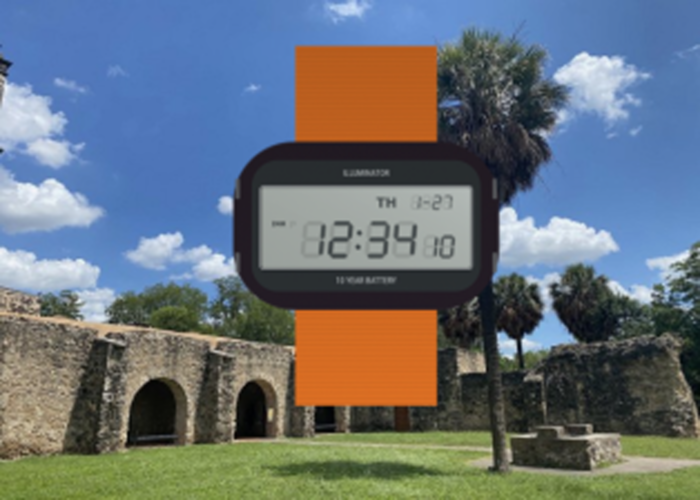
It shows **12:34:10**
